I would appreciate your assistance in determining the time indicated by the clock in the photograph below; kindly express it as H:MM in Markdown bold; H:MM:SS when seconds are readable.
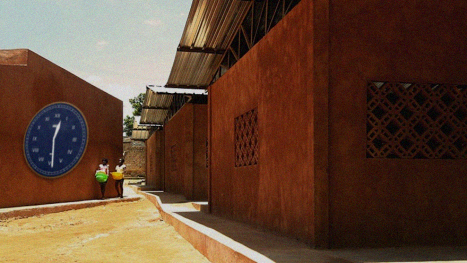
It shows **12:29**
